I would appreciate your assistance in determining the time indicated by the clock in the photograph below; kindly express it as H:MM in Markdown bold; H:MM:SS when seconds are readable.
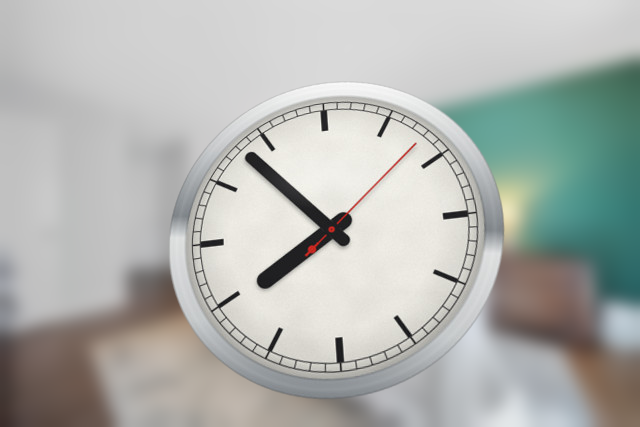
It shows **7:53:08**
